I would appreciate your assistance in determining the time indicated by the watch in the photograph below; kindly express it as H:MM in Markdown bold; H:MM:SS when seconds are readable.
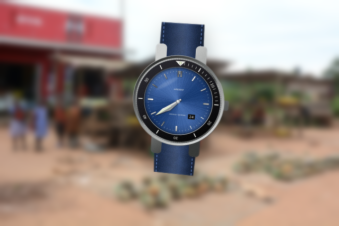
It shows **7:39**
